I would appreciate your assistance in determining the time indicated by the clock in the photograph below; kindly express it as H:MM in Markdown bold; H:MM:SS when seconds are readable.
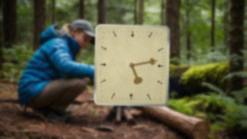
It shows **5:13**
